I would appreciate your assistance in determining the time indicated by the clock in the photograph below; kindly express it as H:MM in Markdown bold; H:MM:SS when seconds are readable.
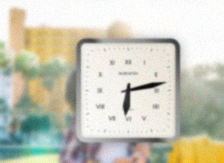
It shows **6:13**
